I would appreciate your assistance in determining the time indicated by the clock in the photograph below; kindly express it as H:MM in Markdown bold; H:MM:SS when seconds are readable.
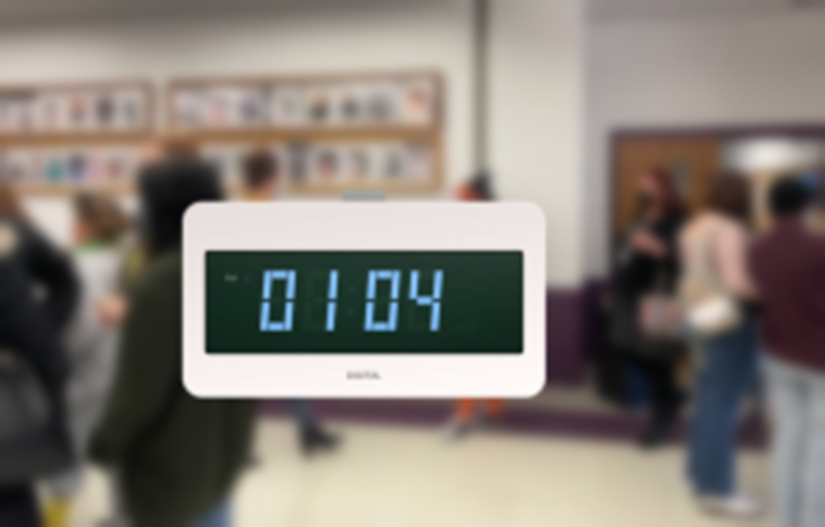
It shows **1:04**
